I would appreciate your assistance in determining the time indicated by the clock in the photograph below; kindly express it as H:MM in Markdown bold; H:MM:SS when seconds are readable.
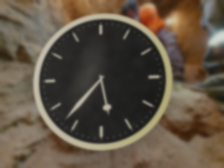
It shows **5:37**
